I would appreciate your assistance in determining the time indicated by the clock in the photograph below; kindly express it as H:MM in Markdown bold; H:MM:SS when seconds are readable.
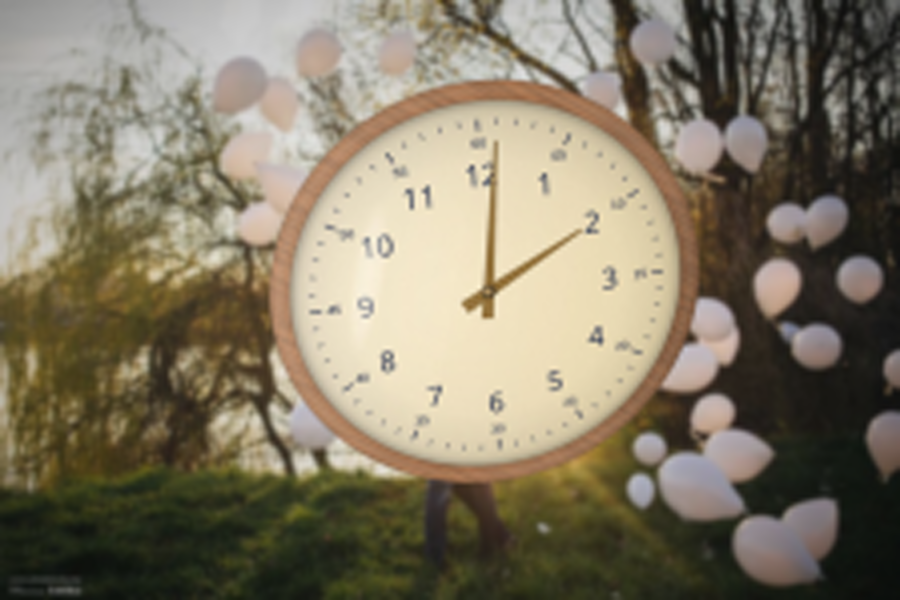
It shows **2:01**
